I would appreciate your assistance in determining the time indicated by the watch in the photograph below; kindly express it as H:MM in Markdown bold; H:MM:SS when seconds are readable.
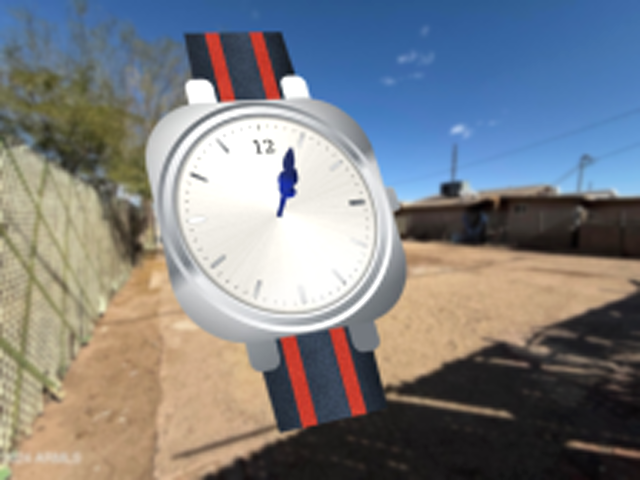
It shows **1:04**
